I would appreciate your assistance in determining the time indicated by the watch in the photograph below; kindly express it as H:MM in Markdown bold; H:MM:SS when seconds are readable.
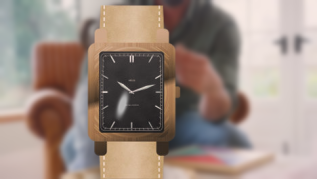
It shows **10:12**
